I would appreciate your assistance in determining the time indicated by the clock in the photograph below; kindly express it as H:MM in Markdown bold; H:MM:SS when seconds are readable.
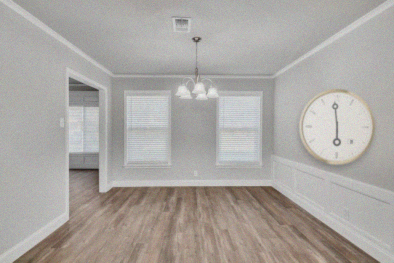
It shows **5:59**
